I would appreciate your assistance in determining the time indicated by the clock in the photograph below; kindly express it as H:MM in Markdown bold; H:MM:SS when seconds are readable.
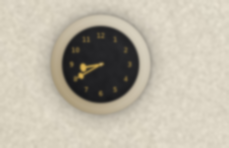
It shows **8:40**
